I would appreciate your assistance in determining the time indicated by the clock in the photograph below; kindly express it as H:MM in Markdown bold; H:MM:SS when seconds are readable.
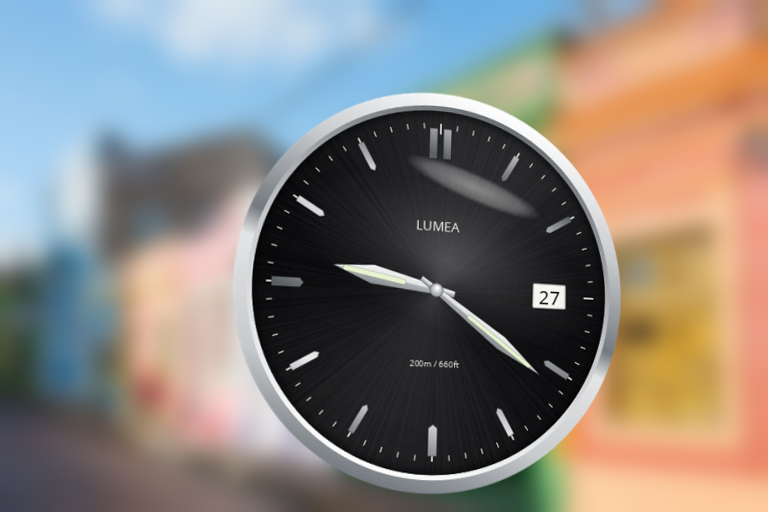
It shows **9:21**
